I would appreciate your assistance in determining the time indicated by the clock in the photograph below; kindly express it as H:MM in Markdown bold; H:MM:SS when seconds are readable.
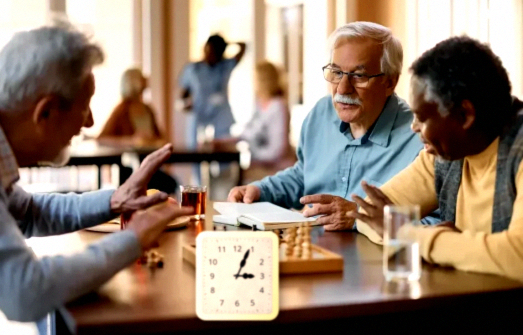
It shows **3:04**
